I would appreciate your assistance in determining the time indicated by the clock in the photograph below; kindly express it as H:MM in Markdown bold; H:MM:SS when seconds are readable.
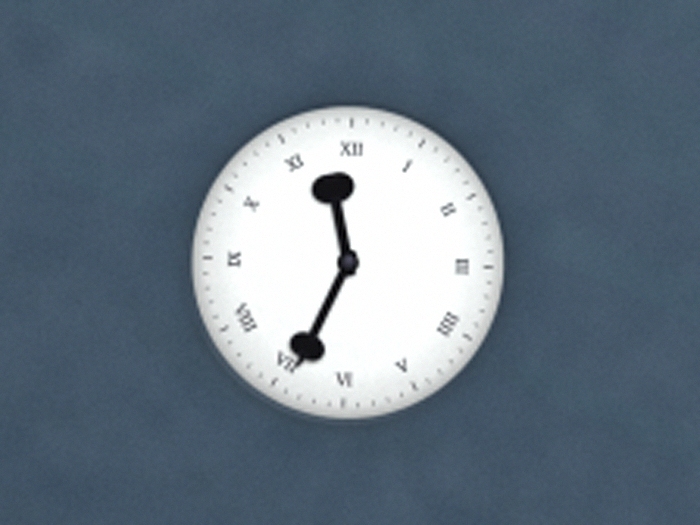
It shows **11:34**
